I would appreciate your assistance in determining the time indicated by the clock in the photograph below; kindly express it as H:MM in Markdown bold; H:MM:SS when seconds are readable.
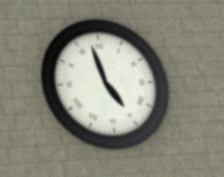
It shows **4:58**
